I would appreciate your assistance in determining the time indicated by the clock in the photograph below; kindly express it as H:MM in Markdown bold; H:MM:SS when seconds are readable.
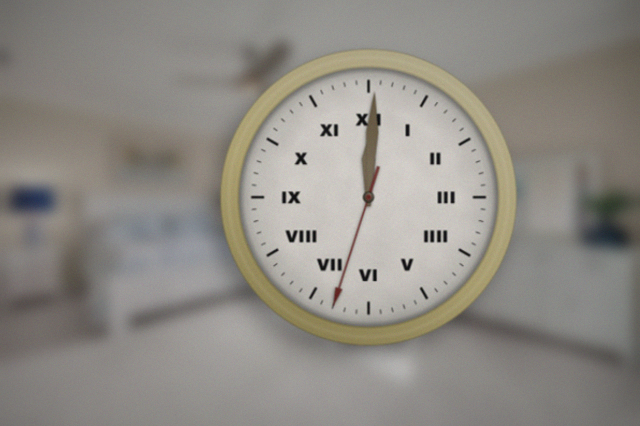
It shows **12:00:33**
